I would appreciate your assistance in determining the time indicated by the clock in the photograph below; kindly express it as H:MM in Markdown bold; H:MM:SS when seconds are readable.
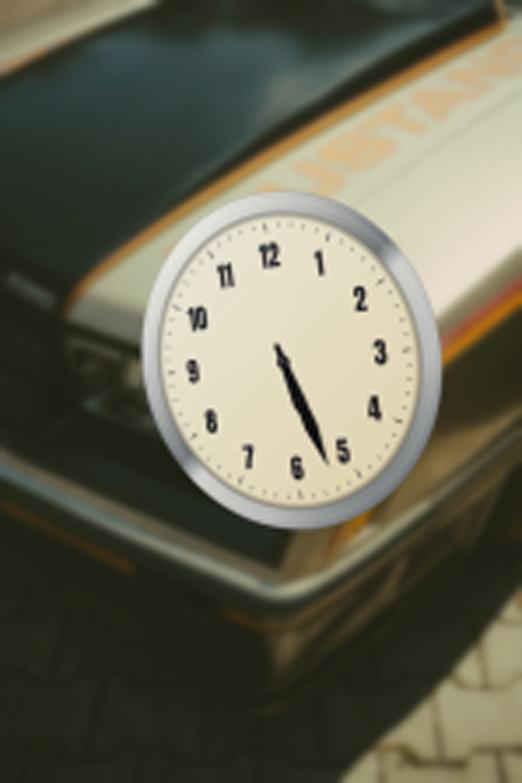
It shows **5:27**
